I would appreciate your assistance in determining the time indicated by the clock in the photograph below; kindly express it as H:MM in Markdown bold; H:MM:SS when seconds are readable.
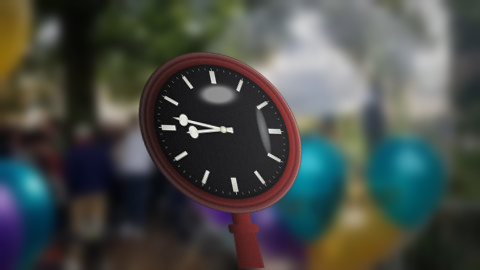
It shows **8:47**
